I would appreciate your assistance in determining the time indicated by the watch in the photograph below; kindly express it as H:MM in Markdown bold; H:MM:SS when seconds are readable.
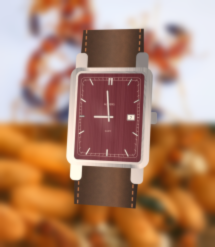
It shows **8:59**
